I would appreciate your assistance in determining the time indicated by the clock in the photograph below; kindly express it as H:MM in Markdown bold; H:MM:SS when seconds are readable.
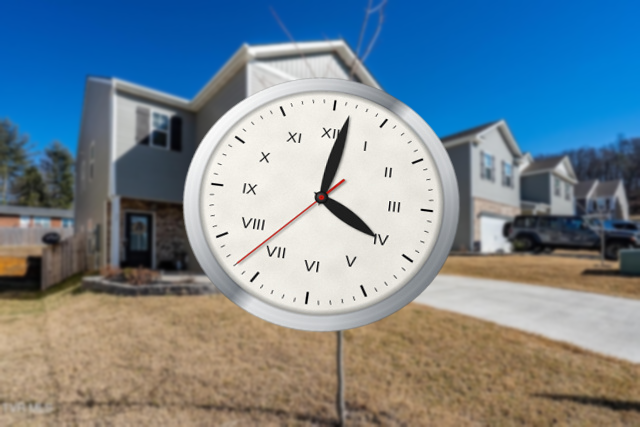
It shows **4:01:37**
